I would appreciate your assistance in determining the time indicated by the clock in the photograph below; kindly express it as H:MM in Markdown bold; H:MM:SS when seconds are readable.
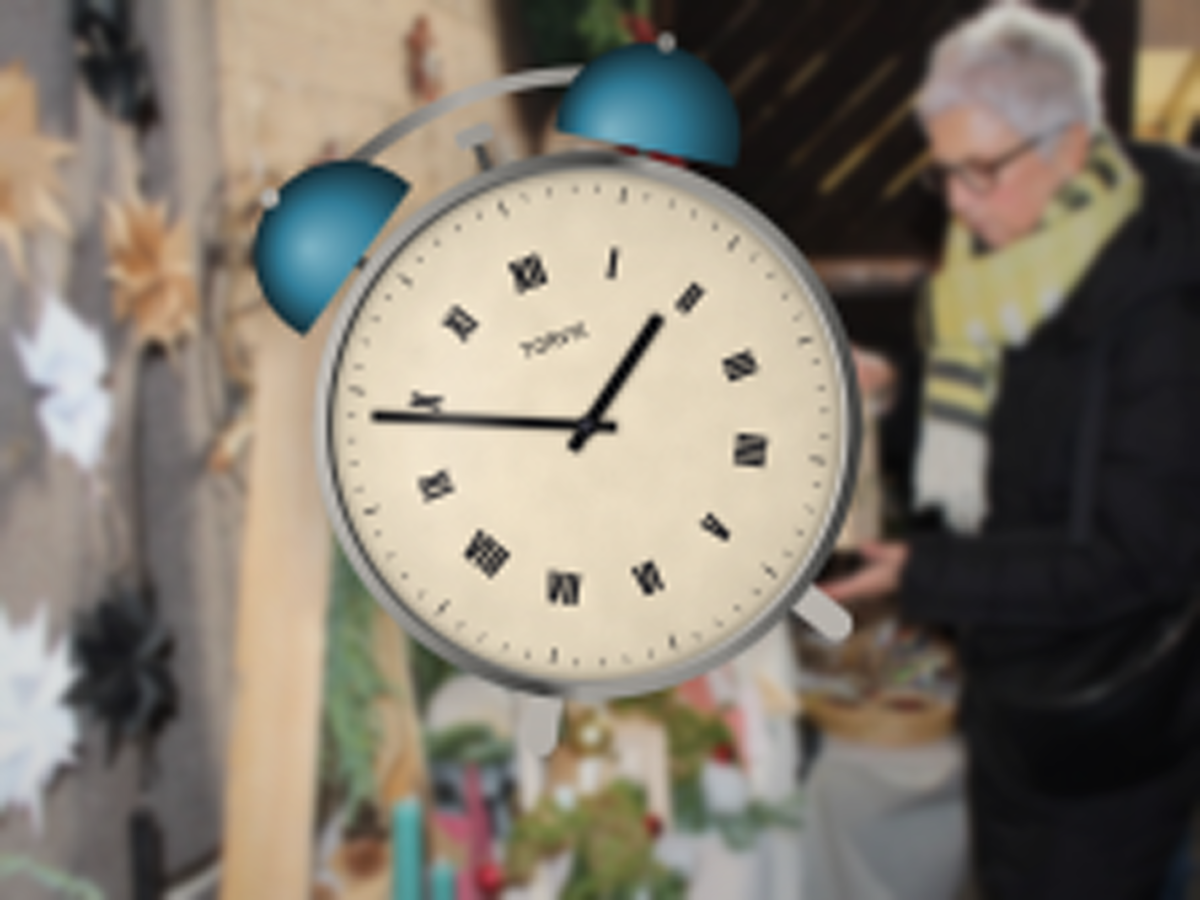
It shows **1:49**
